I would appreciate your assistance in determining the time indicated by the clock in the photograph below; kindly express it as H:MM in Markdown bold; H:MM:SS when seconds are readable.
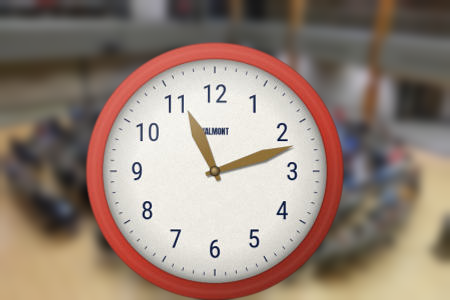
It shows **11:12**
